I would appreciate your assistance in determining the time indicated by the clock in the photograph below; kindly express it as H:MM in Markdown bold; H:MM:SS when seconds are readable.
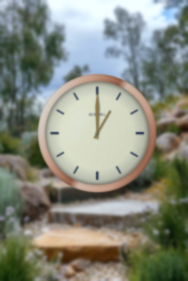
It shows **1:00**
